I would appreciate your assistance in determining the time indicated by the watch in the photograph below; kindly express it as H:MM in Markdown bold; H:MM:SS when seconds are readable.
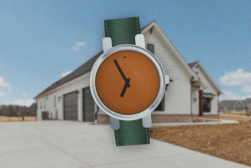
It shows **6:56**
